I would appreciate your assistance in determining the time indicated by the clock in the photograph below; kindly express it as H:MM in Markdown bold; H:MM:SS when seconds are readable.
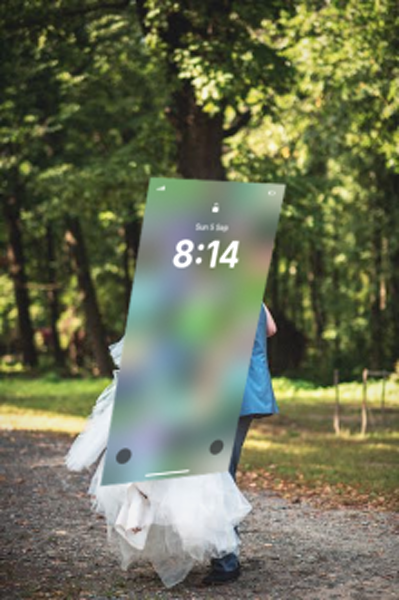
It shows **8:14**
